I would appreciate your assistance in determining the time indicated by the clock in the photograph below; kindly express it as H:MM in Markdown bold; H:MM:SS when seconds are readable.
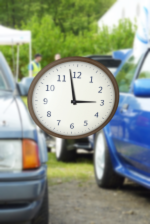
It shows **2:58**
